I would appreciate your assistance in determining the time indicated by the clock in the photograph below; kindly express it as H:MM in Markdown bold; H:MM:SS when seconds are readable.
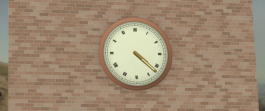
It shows **4:22**
